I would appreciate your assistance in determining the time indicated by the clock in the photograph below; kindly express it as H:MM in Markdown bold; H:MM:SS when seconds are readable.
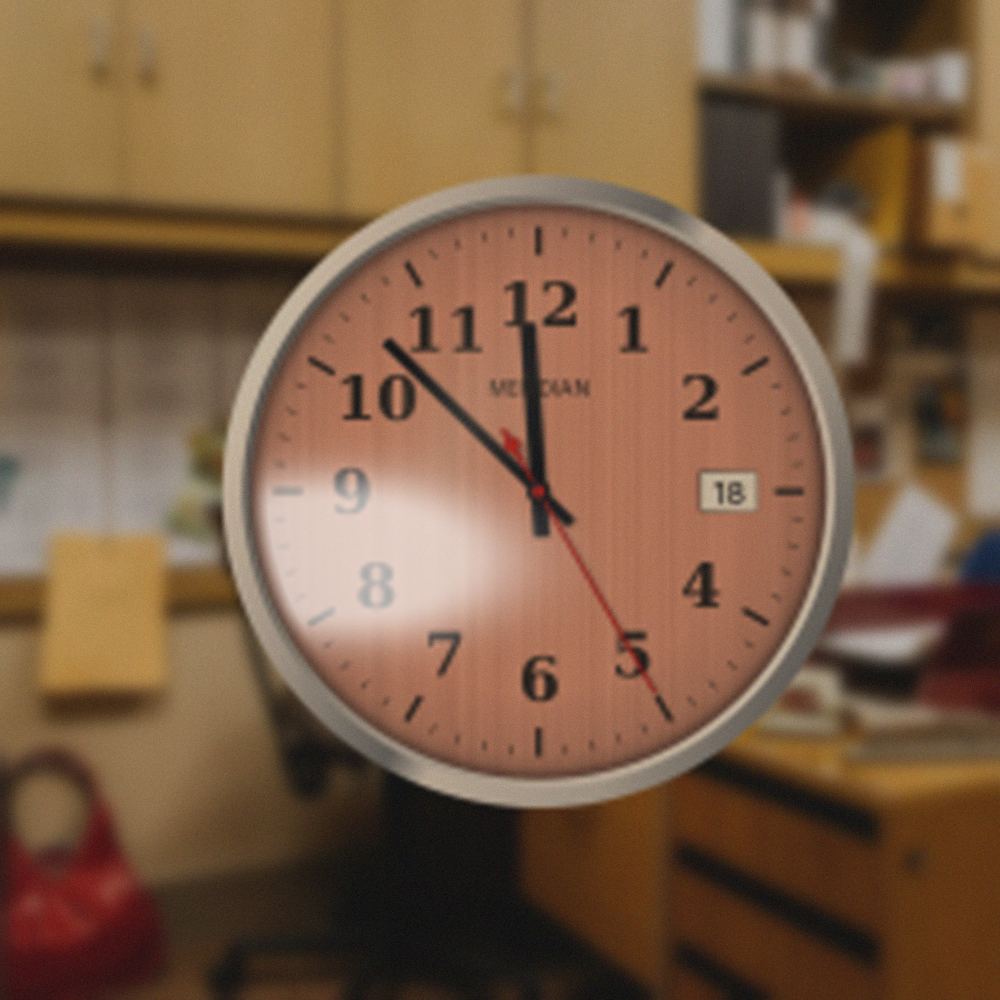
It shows **11:52:25**
